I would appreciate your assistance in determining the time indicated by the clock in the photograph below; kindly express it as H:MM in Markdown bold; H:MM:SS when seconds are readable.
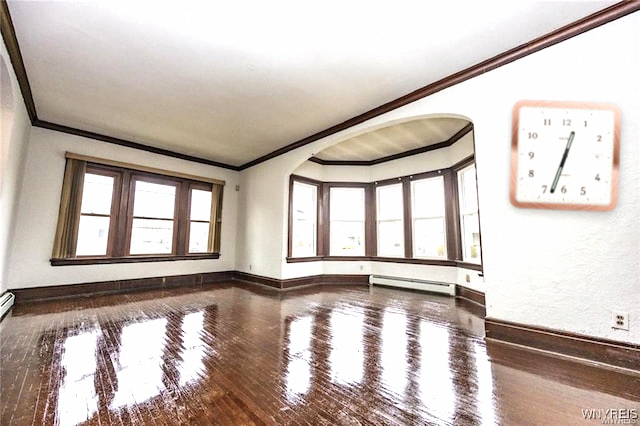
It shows **12:33**
